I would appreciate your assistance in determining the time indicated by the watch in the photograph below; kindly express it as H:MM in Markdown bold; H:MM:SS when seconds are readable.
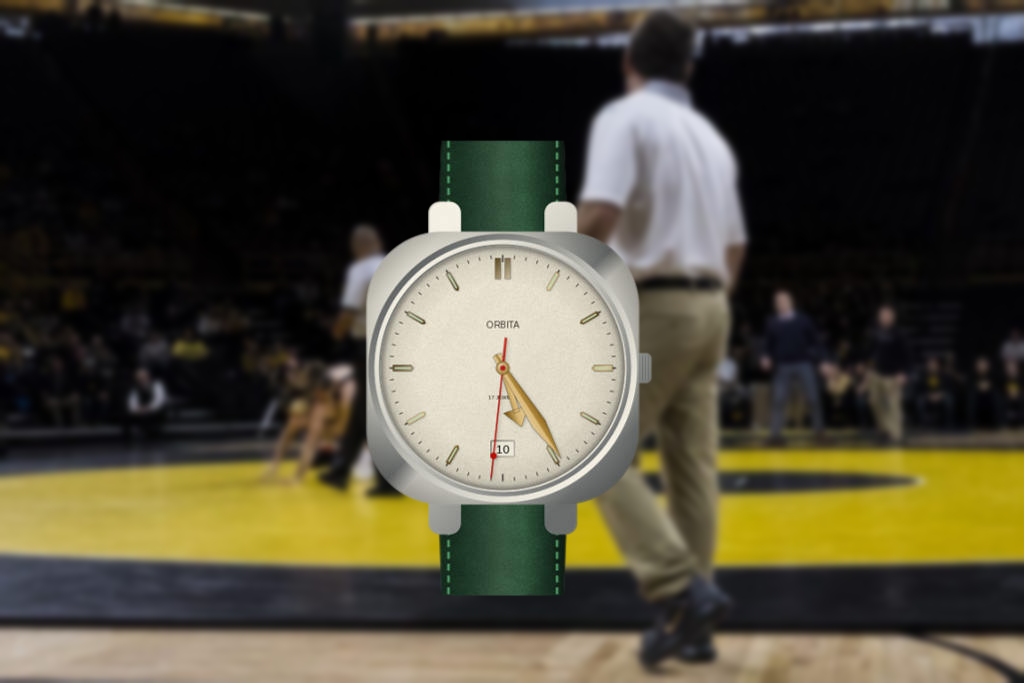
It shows **5:24:31**
